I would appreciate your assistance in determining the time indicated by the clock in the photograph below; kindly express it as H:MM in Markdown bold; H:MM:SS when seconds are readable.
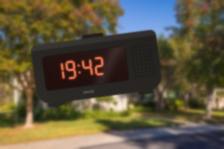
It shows **19:42**
